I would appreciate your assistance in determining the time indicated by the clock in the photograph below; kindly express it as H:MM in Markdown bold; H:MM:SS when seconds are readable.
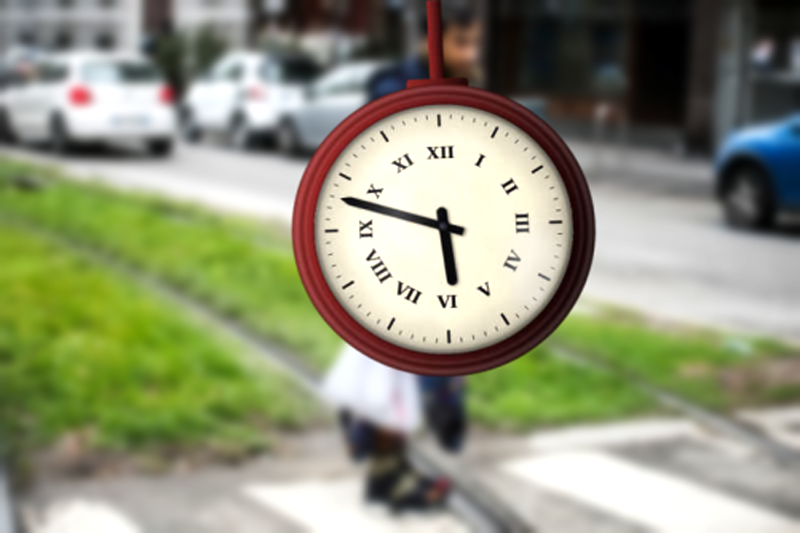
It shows **5:48**
